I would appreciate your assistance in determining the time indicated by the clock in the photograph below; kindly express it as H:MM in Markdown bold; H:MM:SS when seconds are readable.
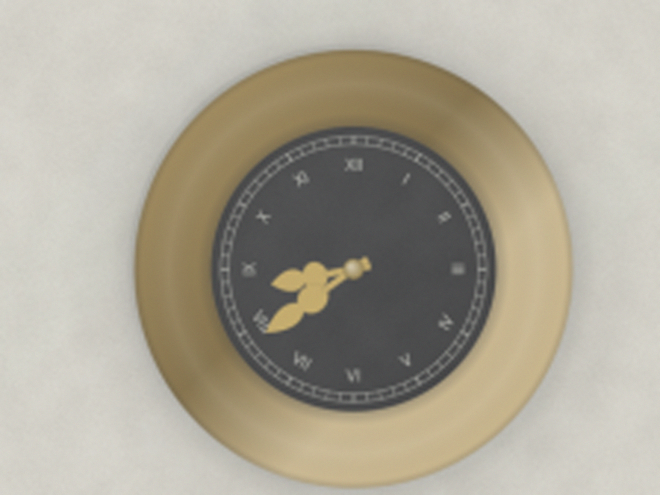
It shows **8:39**
